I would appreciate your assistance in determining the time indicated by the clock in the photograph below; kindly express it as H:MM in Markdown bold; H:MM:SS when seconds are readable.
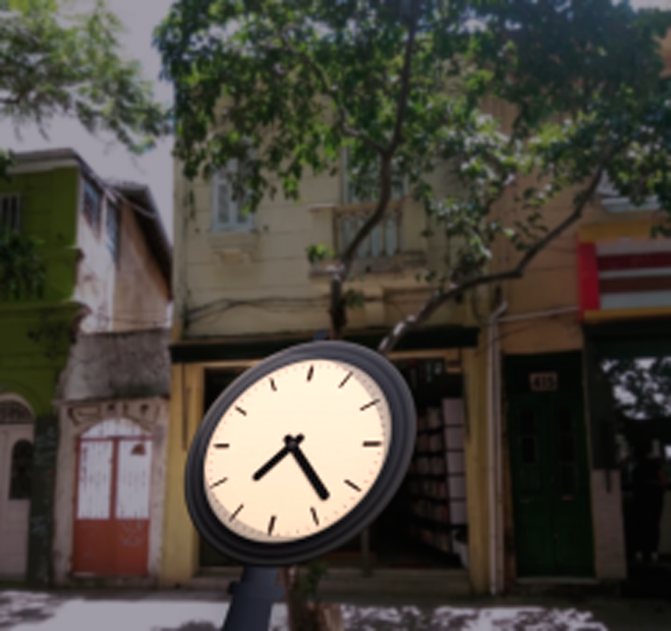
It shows **7:23**
